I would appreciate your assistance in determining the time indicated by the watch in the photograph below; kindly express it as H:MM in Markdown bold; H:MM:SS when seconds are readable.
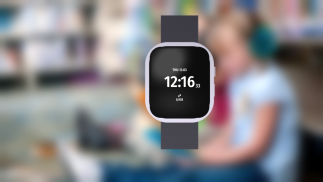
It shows **12:16**
